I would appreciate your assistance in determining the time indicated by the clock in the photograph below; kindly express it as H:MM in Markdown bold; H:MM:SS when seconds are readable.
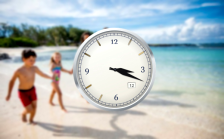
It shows **3:19**
